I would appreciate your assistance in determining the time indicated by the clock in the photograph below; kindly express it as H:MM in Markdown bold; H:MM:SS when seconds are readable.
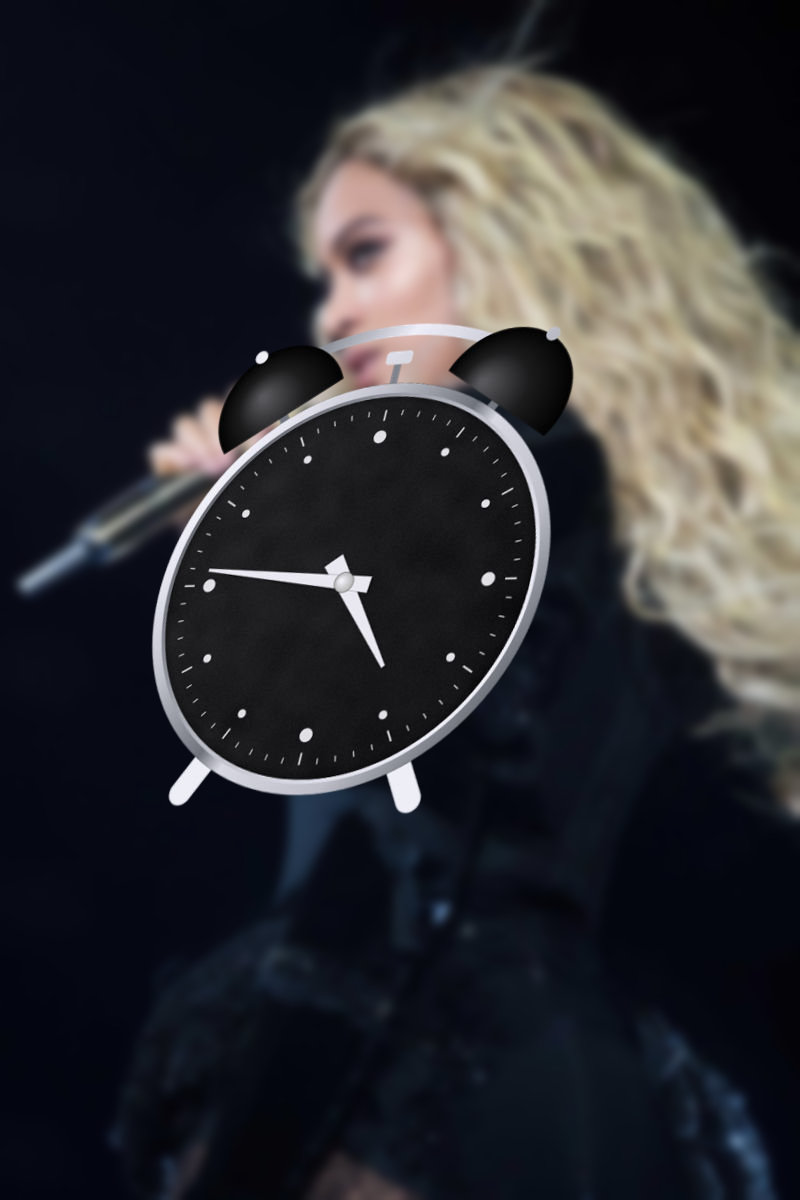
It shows **4:46**
